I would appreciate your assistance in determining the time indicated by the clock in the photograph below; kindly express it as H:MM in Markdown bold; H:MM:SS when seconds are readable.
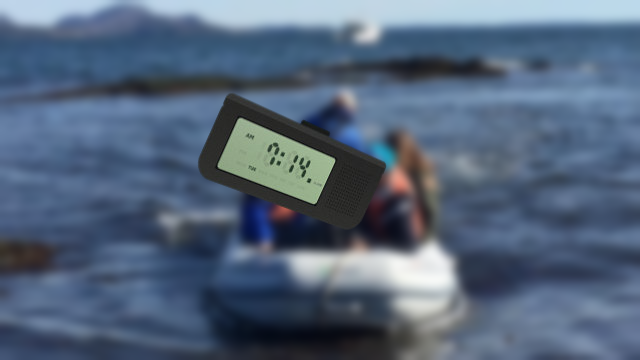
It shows **7:14**
